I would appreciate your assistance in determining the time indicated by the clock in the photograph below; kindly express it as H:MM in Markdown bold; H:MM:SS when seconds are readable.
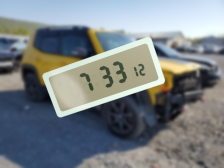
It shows **7:33:12**
